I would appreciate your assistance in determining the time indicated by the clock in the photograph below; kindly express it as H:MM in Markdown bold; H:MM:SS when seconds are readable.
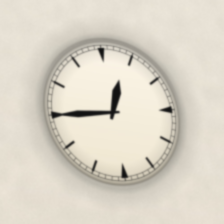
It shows **12:45**
